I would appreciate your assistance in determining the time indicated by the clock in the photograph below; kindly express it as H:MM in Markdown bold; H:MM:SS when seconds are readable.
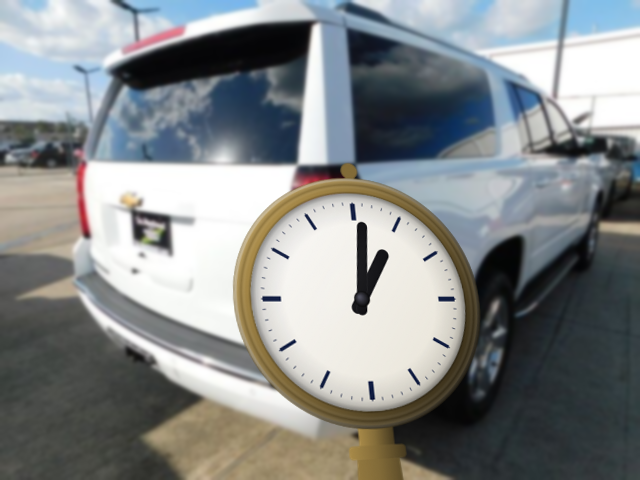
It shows **1:01**
